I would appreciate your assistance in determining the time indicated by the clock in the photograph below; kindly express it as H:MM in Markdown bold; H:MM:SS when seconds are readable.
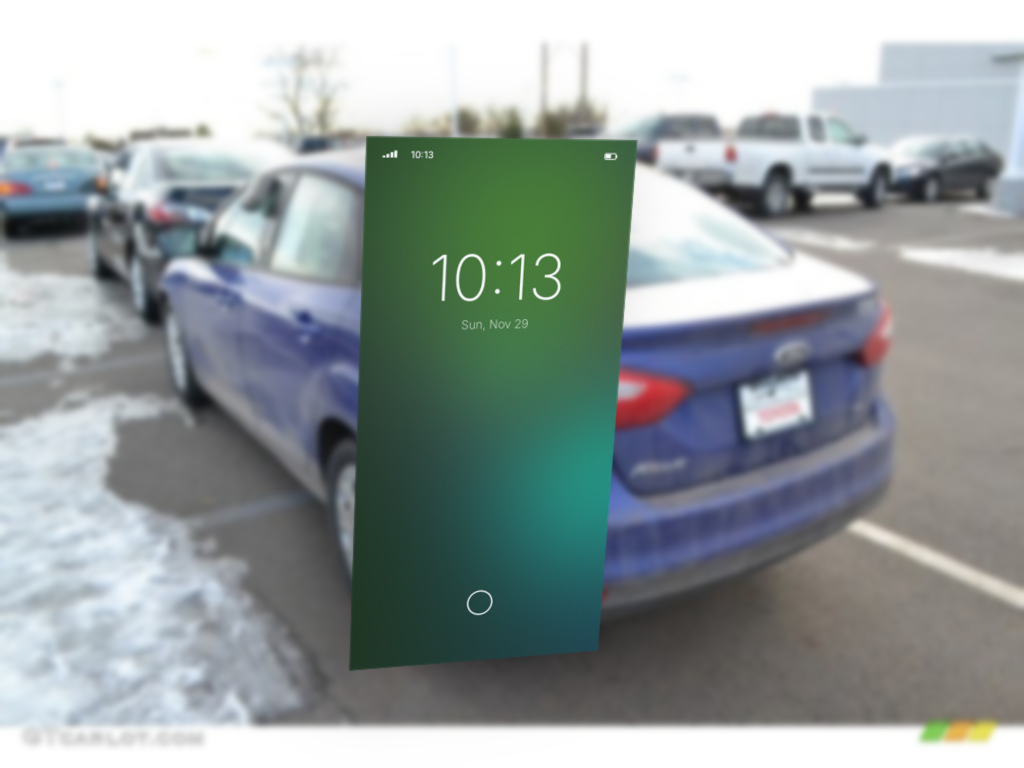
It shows **10:13**
